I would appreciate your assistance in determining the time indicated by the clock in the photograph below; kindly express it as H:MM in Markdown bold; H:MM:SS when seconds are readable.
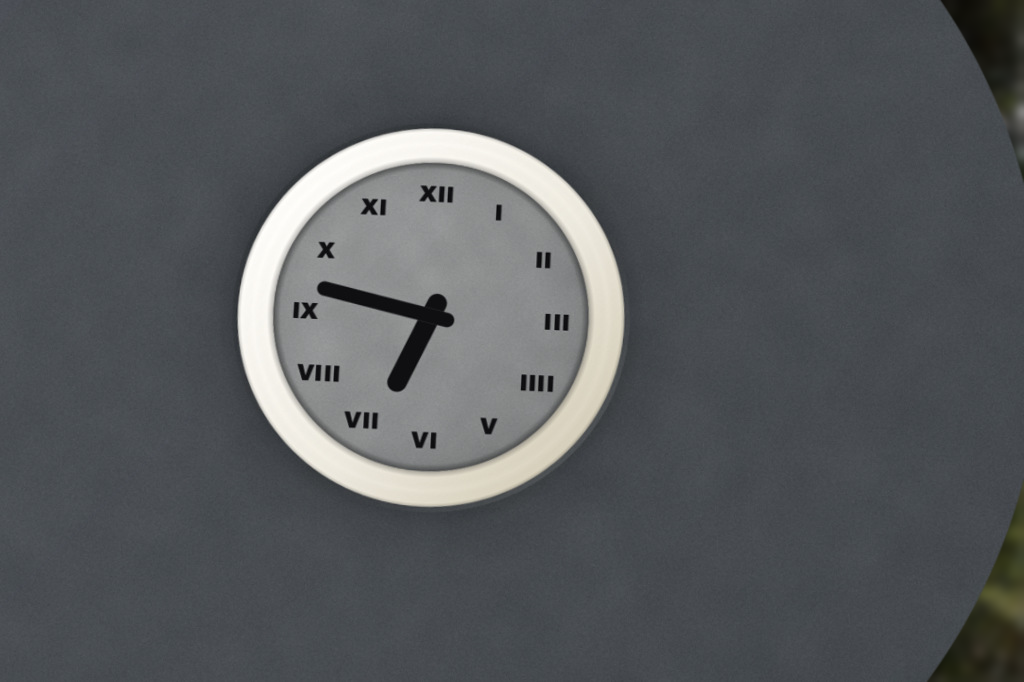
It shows **6:47**
